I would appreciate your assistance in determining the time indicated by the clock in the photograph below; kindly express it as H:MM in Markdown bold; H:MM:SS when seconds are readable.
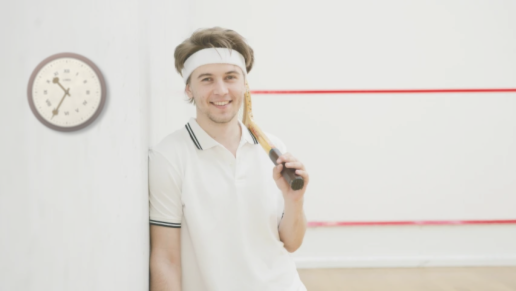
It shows **10:35**
